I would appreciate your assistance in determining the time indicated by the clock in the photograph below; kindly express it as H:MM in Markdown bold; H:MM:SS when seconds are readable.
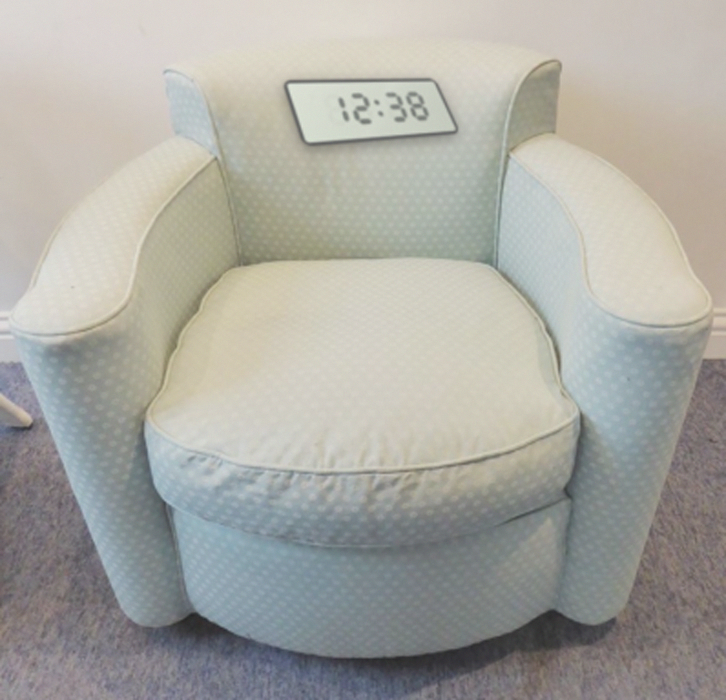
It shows **12:38**
